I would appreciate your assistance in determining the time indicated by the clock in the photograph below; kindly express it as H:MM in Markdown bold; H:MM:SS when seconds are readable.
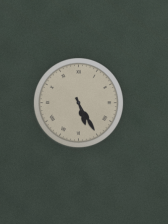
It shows **5:25**
